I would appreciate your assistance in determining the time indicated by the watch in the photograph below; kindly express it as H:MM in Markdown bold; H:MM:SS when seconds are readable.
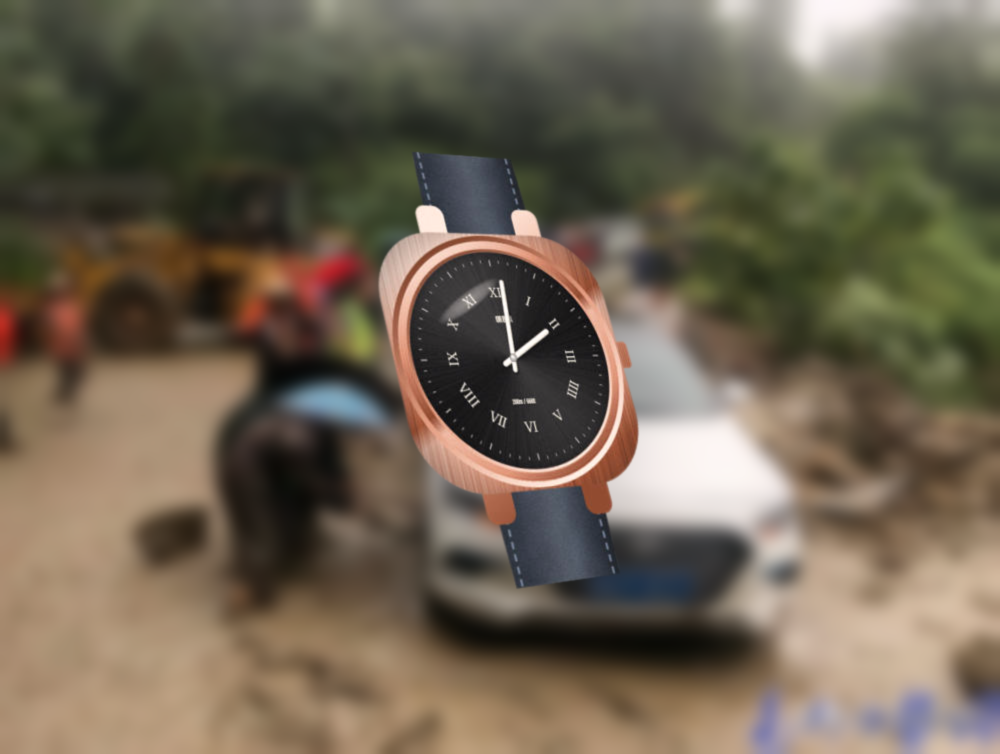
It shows **2:01**
